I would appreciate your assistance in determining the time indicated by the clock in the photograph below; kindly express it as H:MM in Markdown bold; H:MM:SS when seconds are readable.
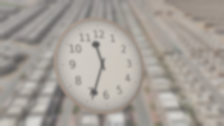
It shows **11:34**
